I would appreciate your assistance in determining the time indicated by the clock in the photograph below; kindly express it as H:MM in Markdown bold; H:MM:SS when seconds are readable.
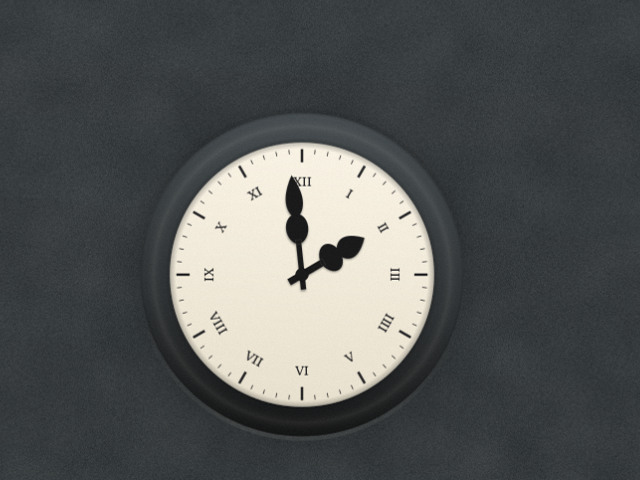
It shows **1:59**
